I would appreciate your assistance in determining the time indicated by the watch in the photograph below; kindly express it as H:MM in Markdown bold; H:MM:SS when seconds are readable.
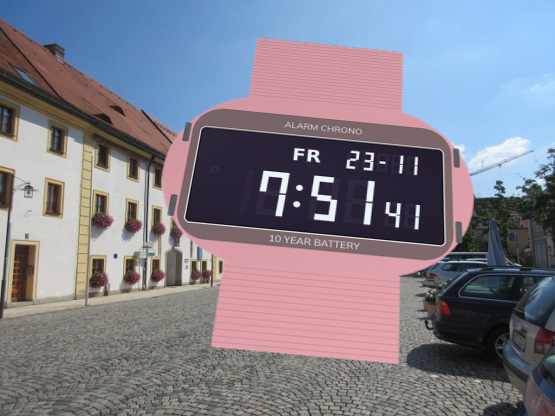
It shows **7:51:41**
